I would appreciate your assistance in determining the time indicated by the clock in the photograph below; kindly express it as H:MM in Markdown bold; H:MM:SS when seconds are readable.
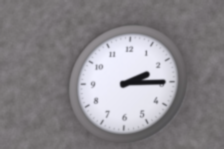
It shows **2:15**
